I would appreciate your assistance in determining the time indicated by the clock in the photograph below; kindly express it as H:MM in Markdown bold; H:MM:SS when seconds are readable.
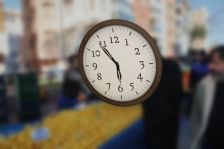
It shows **5:54**
